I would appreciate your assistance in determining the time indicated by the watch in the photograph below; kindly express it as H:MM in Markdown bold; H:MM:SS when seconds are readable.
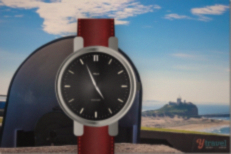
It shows **4:56**
